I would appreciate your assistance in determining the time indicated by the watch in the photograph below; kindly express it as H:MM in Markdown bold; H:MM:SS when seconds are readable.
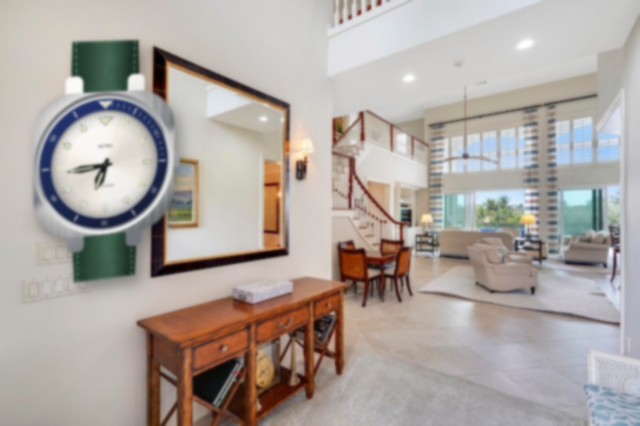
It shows **6:44**
